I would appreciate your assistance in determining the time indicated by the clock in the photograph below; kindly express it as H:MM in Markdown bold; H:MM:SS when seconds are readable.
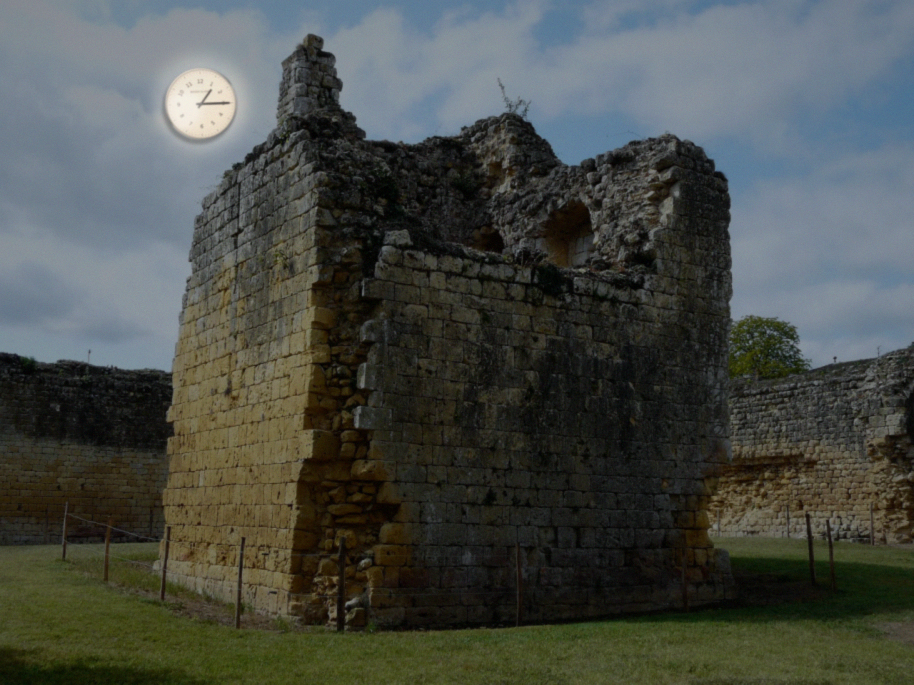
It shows **1:15**
